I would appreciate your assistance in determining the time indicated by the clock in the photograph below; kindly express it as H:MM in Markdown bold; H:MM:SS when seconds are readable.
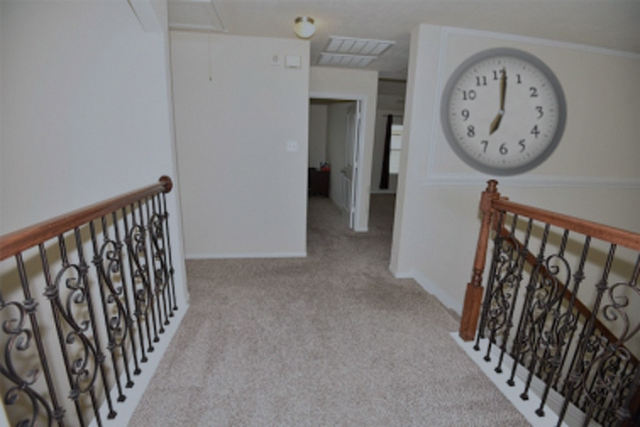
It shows **7:01**
